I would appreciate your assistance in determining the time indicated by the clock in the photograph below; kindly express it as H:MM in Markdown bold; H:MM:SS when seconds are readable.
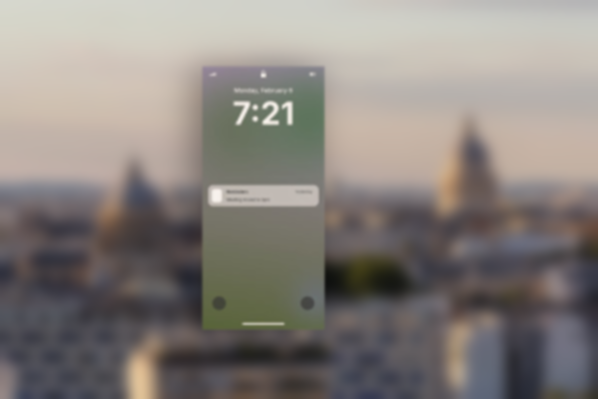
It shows **7:21**
